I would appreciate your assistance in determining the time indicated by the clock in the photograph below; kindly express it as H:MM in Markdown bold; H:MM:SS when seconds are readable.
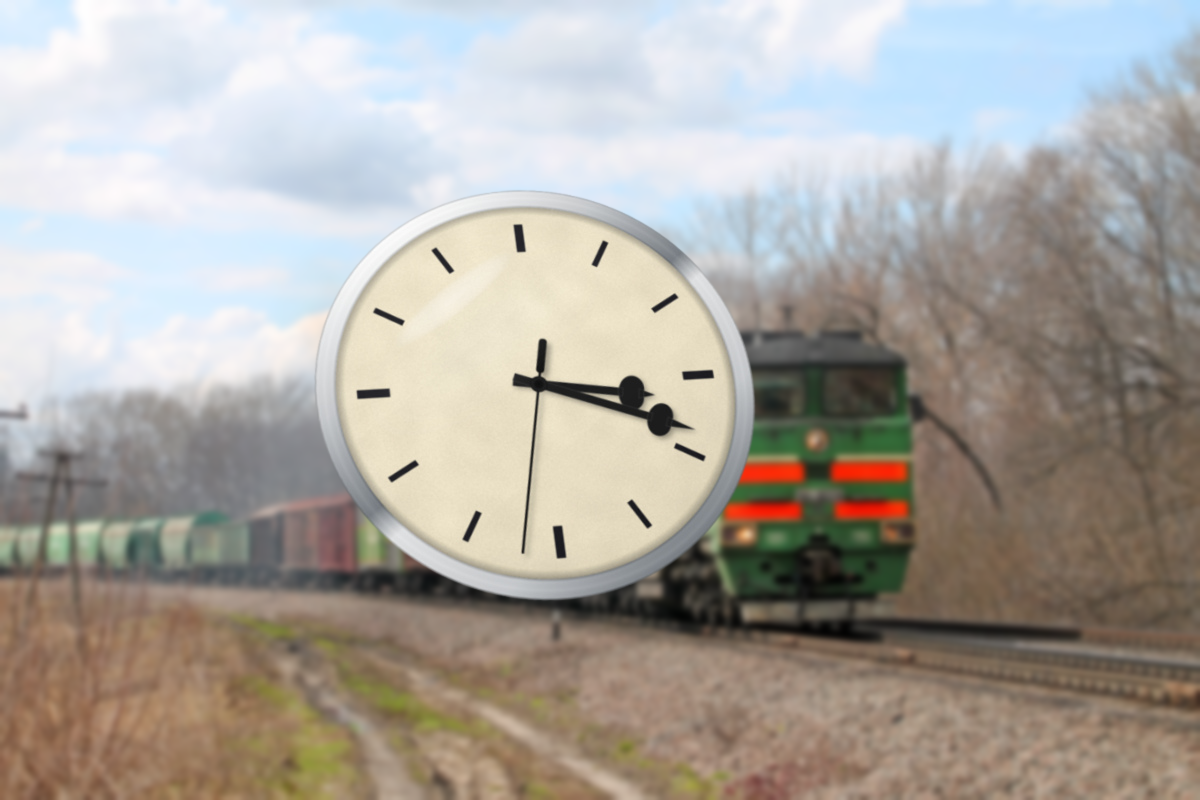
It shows **3:18:32**
